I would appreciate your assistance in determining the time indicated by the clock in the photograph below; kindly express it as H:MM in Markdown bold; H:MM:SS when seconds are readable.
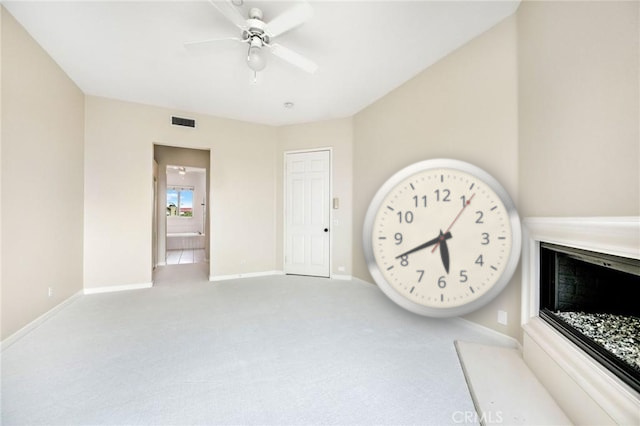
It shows **5:41:06**
